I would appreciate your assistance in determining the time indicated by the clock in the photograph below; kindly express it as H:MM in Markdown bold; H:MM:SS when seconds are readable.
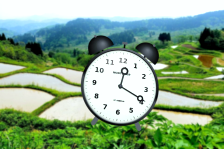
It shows **12:19**
